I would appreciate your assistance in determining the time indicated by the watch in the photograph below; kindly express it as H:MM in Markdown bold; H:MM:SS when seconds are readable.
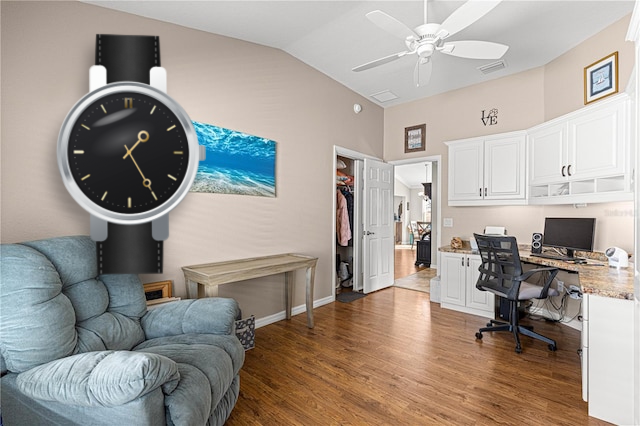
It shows **1:25**
